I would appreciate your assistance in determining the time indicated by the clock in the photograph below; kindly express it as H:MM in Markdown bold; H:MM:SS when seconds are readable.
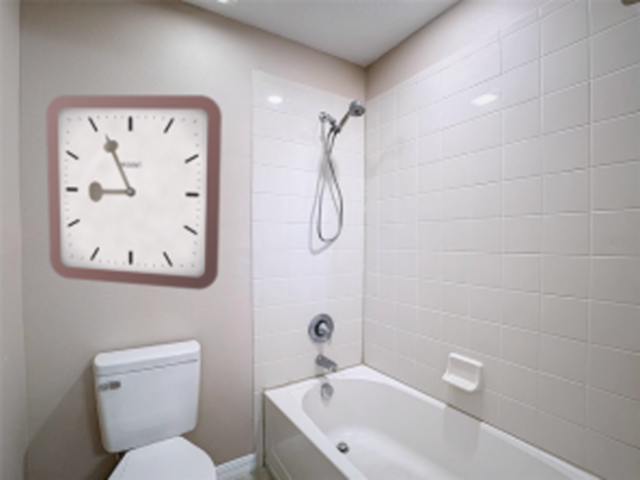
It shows **8:56**
